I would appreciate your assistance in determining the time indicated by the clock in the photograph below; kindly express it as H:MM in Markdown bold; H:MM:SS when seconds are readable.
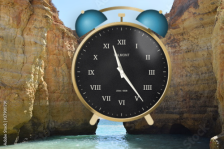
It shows **11:24**
